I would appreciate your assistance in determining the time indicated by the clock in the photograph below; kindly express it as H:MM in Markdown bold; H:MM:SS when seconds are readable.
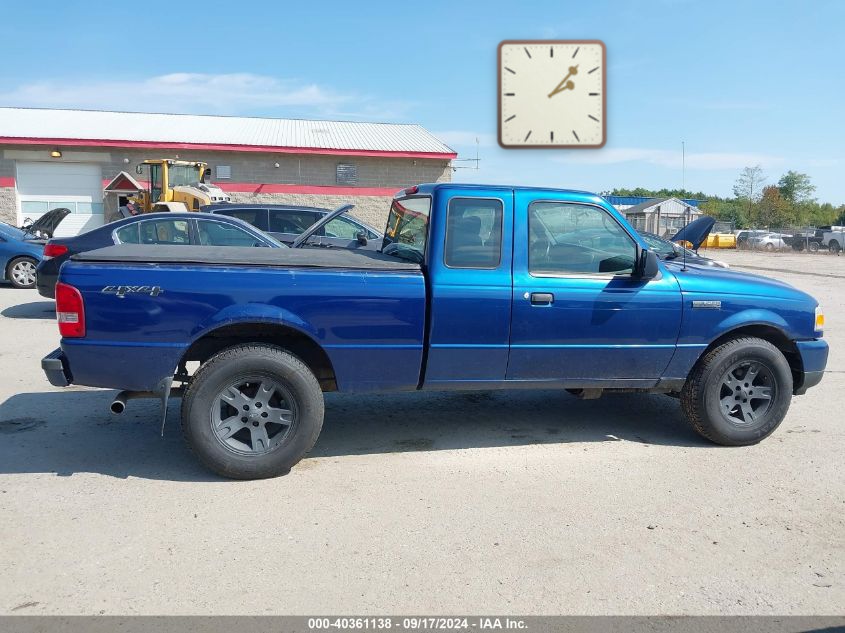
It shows **2:07**
